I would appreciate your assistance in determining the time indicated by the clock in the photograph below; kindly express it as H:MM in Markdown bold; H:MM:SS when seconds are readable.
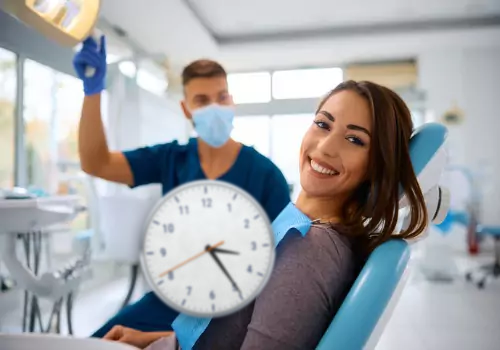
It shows **3:24:41**
